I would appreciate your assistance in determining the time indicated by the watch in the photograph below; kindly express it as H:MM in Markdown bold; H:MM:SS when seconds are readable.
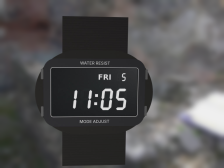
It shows **11:05**
